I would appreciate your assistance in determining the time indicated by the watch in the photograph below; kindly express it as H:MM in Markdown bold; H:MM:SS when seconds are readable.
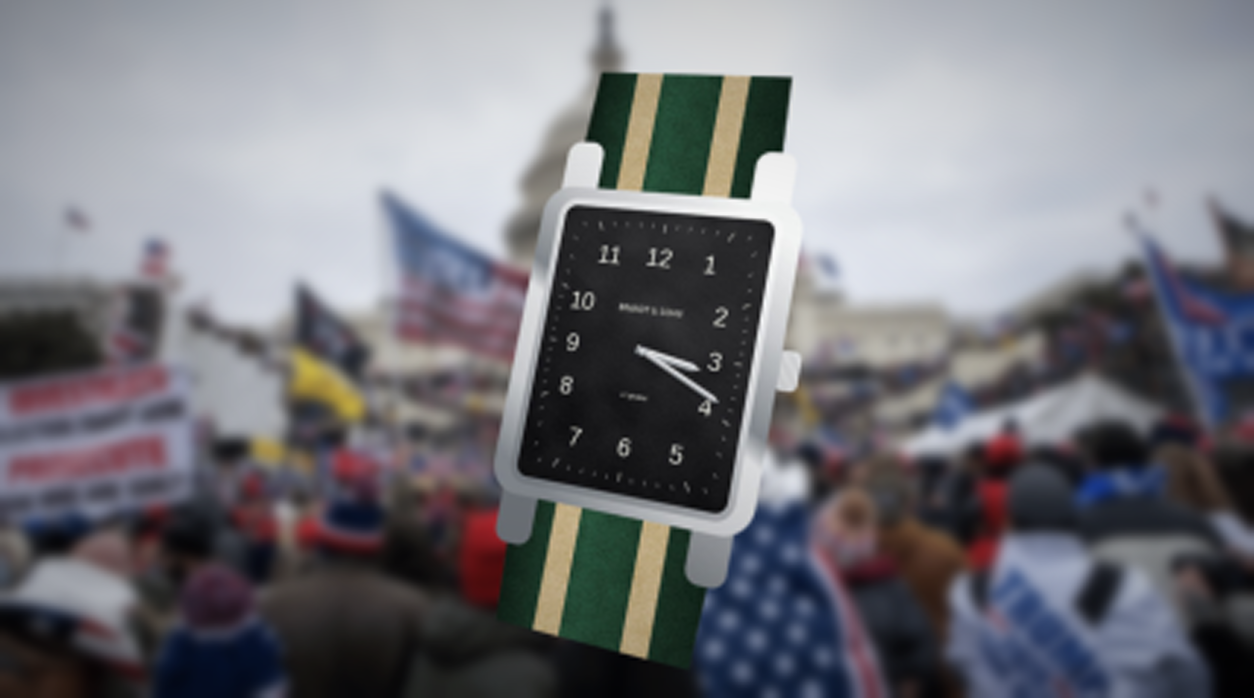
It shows **3:19**
